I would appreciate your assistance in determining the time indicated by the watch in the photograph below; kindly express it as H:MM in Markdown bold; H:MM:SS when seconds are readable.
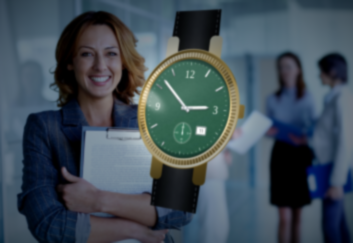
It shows **2:52**
